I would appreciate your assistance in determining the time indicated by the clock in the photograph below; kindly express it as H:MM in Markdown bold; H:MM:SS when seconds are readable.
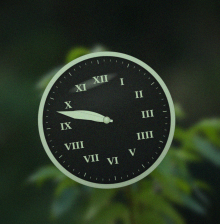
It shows **9:48**
